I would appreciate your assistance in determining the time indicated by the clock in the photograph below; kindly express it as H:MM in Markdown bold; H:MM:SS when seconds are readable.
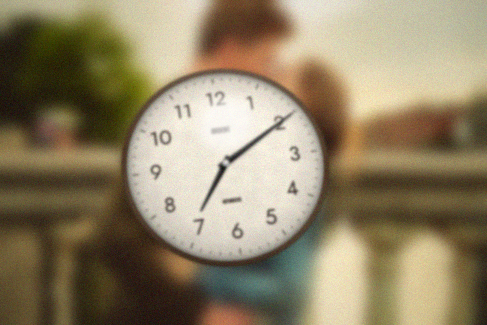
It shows **7:10**
